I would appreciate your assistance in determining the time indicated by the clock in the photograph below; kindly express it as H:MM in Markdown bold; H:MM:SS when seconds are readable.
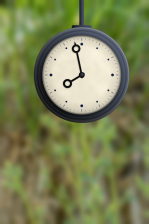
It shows **7:58**
